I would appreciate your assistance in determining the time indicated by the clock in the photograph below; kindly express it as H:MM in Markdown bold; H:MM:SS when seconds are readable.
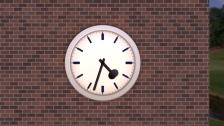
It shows **4:33**
